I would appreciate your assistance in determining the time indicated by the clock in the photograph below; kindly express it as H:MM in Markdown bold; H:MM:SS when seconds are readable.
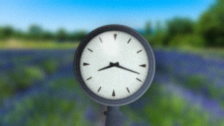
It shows **8:18**
